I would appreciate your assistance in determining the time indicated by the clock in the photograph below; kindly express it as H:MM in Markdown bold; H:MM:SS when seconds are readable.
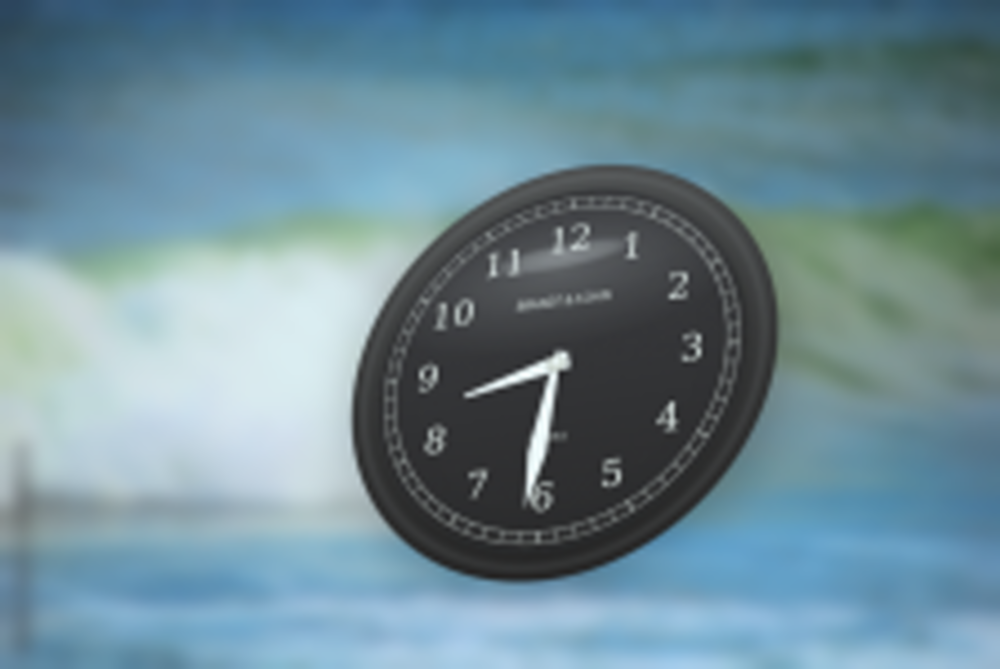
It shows **8:31**
